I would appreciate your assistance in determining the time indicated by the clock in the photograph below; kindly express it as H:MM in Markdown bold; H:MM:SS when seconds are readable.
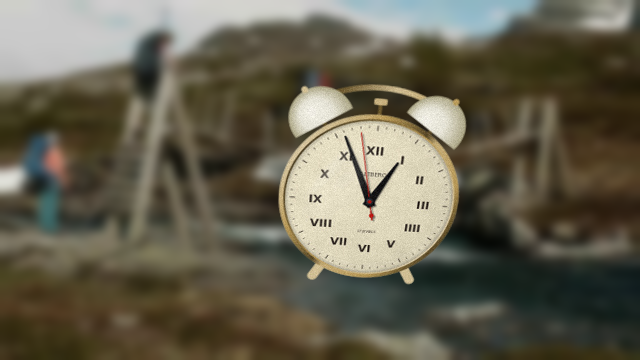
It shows **12:55:58**
